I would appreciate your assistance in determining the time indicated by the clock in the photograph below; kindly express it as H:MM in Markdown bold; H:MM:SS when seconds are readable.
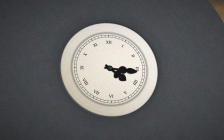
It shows **4:16**
